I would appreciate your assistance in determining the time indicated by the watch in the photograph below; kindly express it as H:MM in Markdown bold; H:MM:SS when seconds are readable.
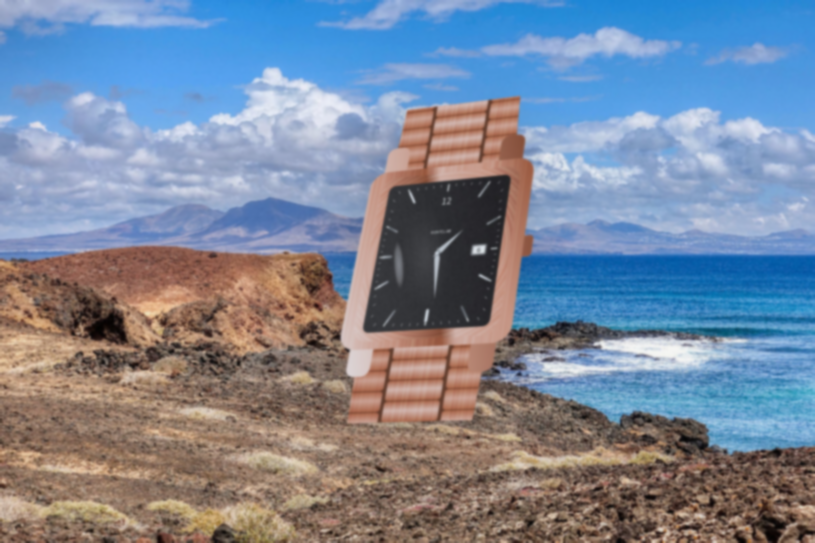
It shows **1:29**
